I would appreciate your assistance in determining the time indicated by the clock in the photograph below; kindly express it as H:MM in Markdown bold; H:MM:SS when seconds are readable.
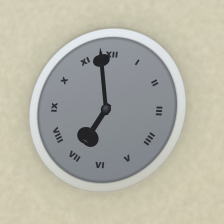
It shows **6:58**
